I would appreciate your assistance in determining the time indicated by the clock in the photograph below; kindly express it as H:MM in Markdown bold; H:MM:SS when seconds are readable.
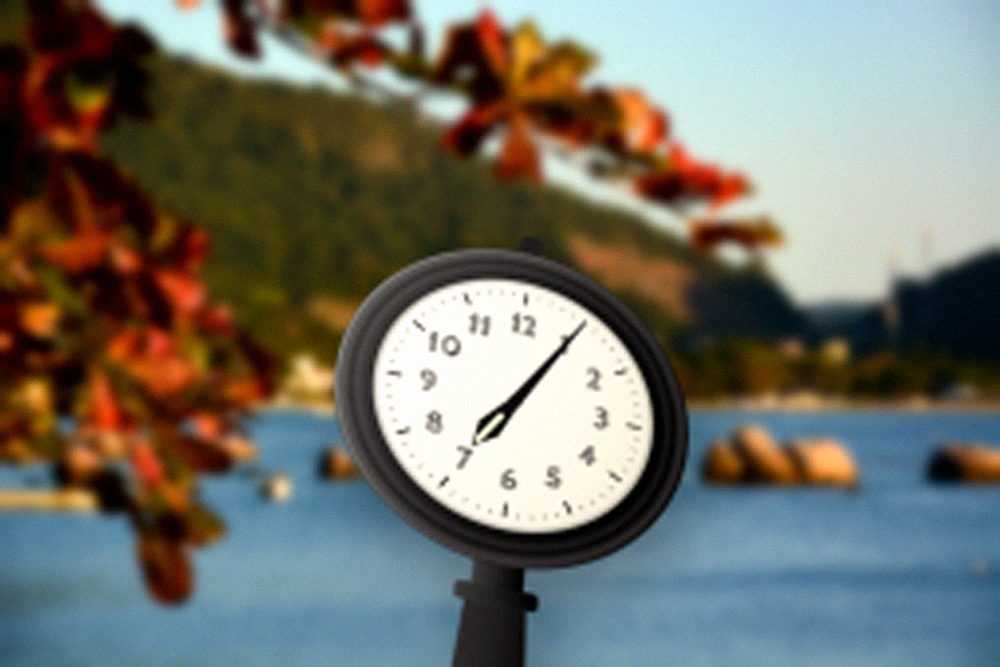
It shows **7:05**
